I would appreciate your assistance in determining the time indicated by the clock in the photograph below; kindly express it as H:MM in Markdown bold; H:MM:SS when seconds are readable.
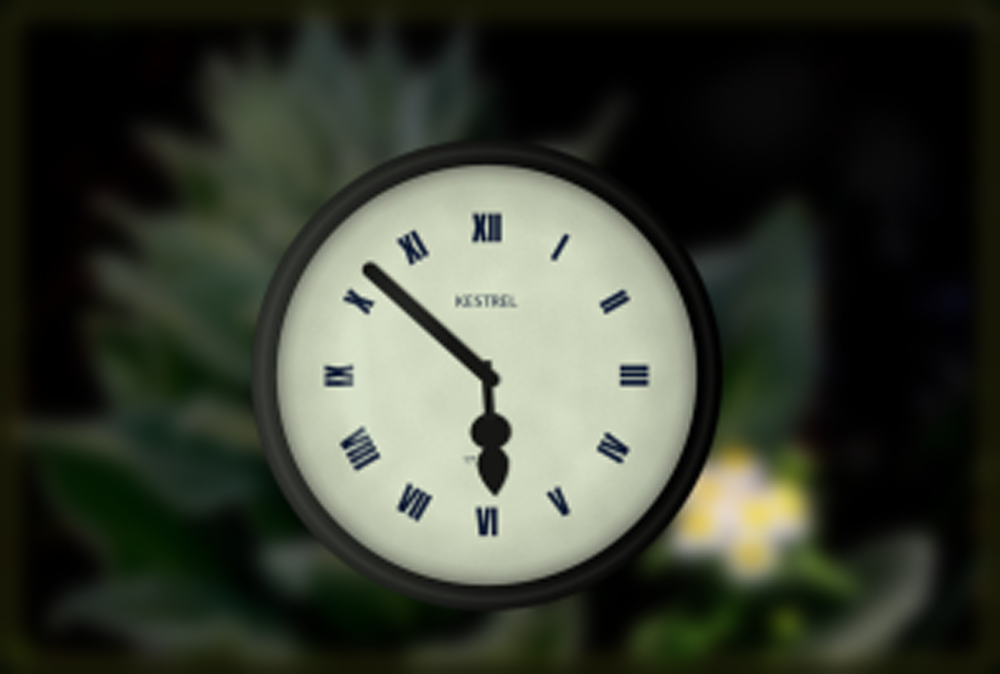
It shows **5:52**
